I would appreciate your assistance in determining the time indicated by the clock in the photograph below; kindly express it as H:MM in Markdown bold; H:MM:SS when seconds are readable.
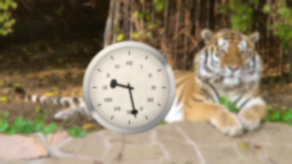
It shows **9:28**
